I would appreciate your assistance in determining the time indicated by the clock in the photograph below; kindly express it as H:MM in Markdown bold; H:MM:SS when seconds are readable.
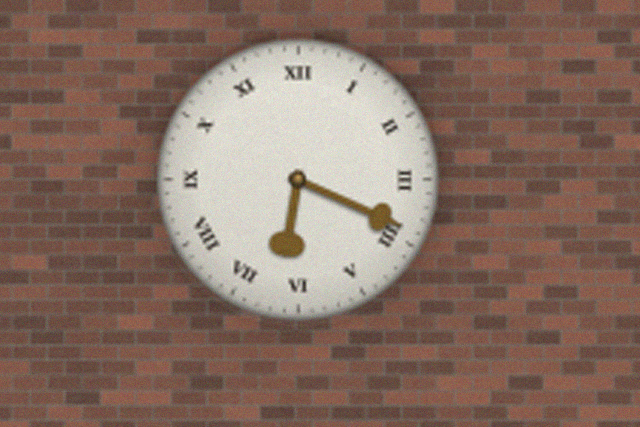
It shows **6:19**
